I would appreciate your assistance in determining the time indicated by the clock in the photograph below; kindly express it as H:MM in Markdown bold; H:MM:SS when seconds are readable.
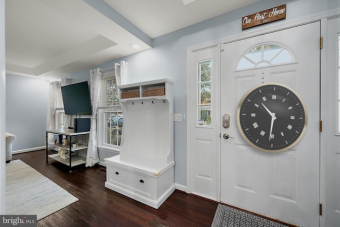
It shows **10:31**
